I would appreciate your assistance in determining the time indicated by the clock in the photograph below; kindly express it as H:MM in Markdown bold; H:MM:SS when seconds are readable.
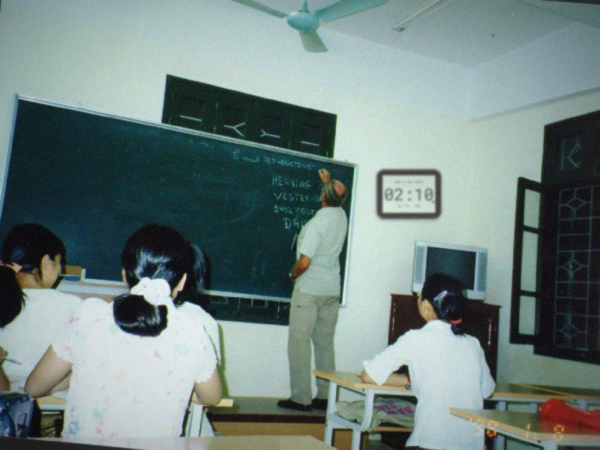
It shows **2:10**
